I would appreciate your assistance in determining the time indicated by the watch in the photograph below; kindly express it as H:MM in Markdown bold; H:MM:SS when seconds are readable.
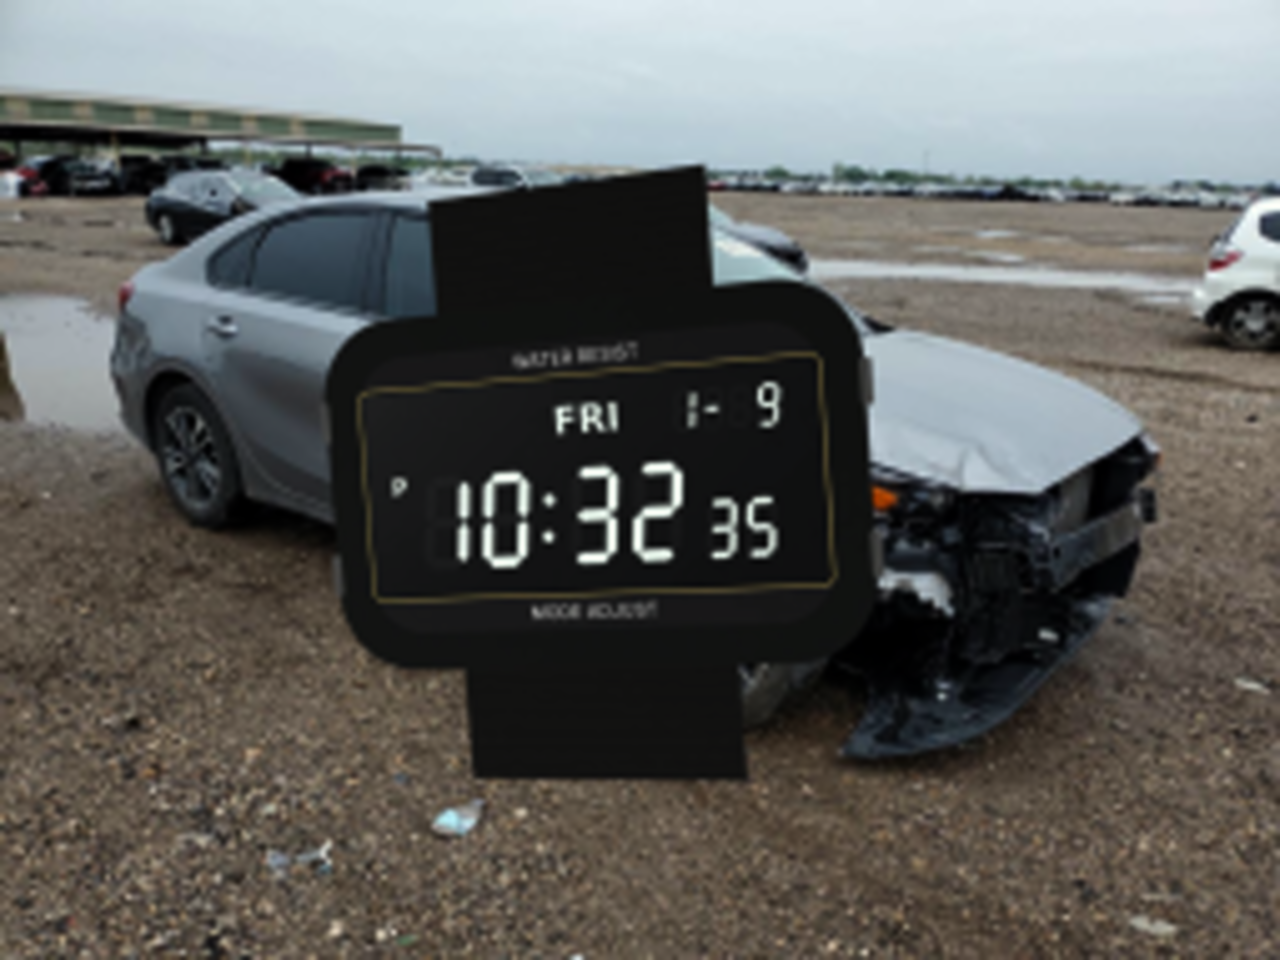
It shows **10:32:35**
